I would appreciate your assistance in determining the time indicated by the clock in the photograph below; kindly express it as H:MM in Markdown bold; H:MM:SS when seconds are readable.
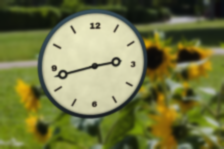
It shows **2:43**
